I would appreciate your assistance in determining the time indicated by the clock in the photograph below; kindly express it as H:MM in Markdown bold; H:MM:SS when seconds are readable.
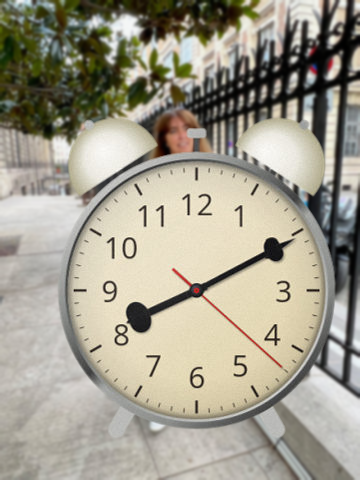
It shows **8:10:22**
